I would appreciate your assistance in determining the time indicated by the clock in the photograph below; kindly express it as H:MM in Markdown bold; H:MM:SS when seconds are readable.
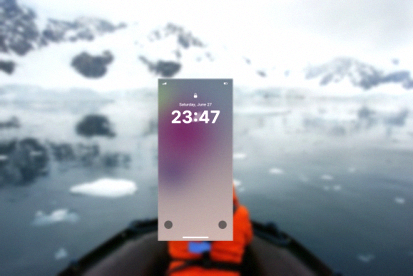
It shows **23:47**
